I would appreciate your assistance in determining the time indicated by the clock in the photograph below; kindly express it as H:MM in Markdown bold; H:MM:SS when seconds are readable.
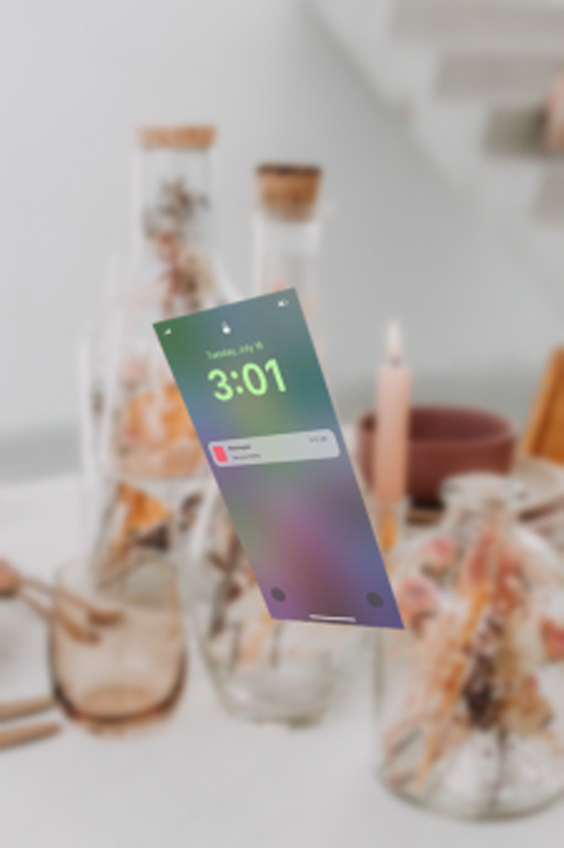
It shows **3:01**
